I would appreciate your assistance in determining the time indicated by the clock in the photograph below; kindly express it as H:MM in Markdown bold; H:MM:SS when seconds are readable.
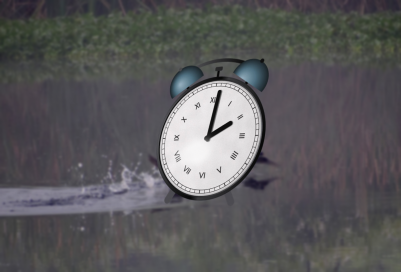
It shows **2:01**
